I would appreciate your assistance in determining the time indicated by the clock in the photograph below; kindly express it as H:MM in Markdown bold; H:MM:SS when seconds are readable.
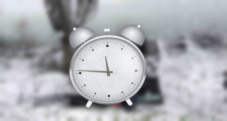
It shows **11:46**
